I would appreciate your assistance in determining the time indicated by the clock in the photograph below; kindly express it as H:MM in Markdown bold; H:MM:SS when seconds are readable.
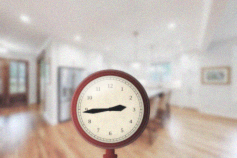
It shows **2:44**
